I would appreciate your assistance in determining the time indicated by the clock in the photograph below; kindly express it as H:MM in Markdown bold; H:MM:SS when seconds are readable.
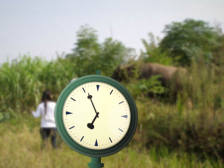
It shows **6:56**
